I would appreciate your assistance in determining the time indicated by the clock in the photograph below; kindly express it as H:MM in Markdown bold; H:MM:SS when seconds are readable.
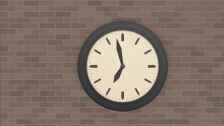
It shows **6:58**
